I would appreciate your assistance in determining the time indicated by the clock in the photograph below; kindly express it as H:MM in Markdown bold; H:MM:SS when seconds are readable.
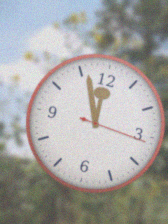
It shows **11:56:16**
